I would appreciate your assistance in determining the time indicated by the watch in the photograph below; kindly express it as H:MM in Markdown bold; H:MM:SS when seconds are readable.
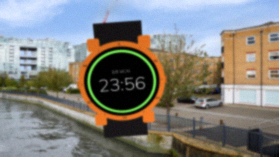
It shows **23:56**
